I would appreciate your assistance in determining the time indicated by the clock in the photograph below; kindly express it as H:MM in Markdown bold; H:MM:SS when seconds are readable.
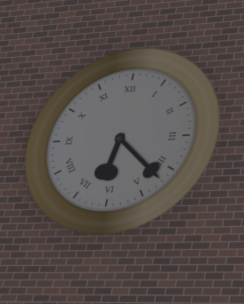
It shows **6:22**
